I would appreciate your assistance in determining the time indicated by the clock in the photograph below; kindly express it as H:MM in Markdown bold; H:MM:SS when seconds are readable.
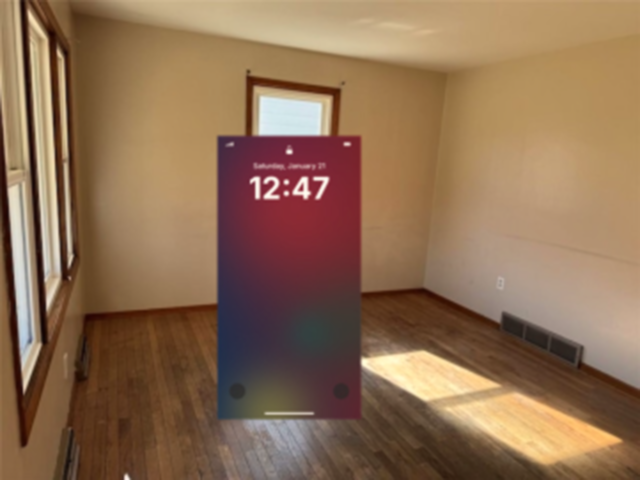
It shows **12:47**
